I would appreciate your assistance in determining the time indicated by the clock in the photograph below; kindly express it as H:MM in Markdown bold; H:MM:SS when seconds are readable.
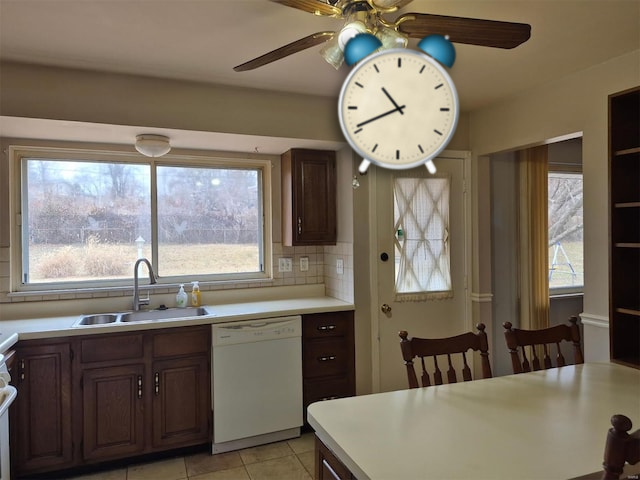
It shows **10:41**
